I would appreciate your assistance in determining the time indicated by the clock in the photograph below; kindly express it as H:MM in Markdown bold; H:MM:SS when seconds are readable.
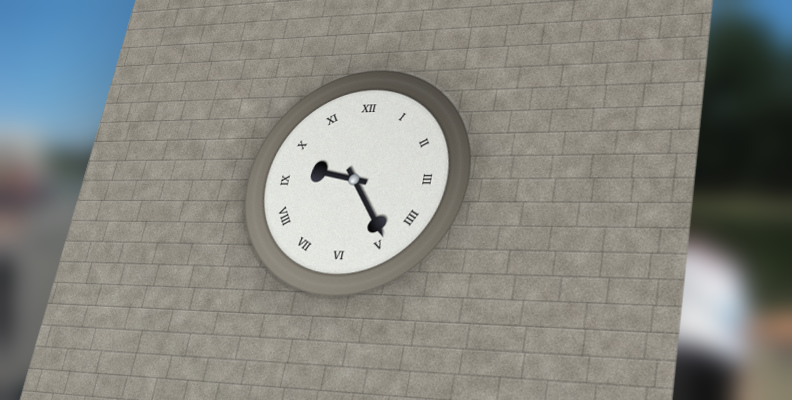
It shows **9:24**
